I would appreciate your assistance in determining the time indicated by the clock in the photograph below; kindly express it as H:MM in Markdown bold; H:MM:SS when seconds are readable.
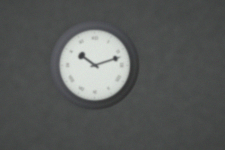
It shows **10:12**
